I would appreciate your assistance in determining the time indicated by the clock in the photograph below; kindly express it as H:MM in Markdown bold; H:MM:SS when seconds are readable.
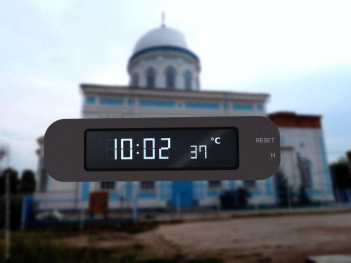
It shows **10:02**
